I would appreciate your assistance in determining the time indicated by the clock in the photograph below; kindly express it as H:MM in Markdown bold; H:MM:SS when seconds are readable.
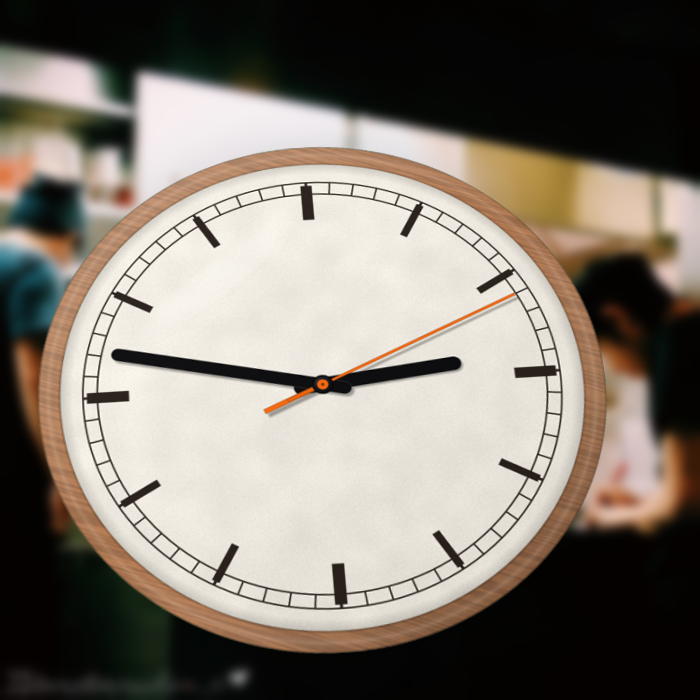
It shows **2:47:11**
